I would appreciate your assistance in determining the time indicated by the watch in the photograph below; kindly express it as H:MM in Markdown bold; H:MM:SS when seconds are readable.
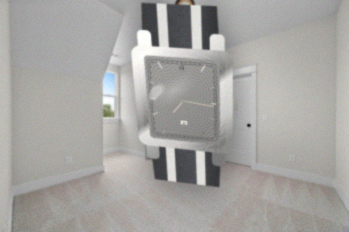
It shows **7:16**
